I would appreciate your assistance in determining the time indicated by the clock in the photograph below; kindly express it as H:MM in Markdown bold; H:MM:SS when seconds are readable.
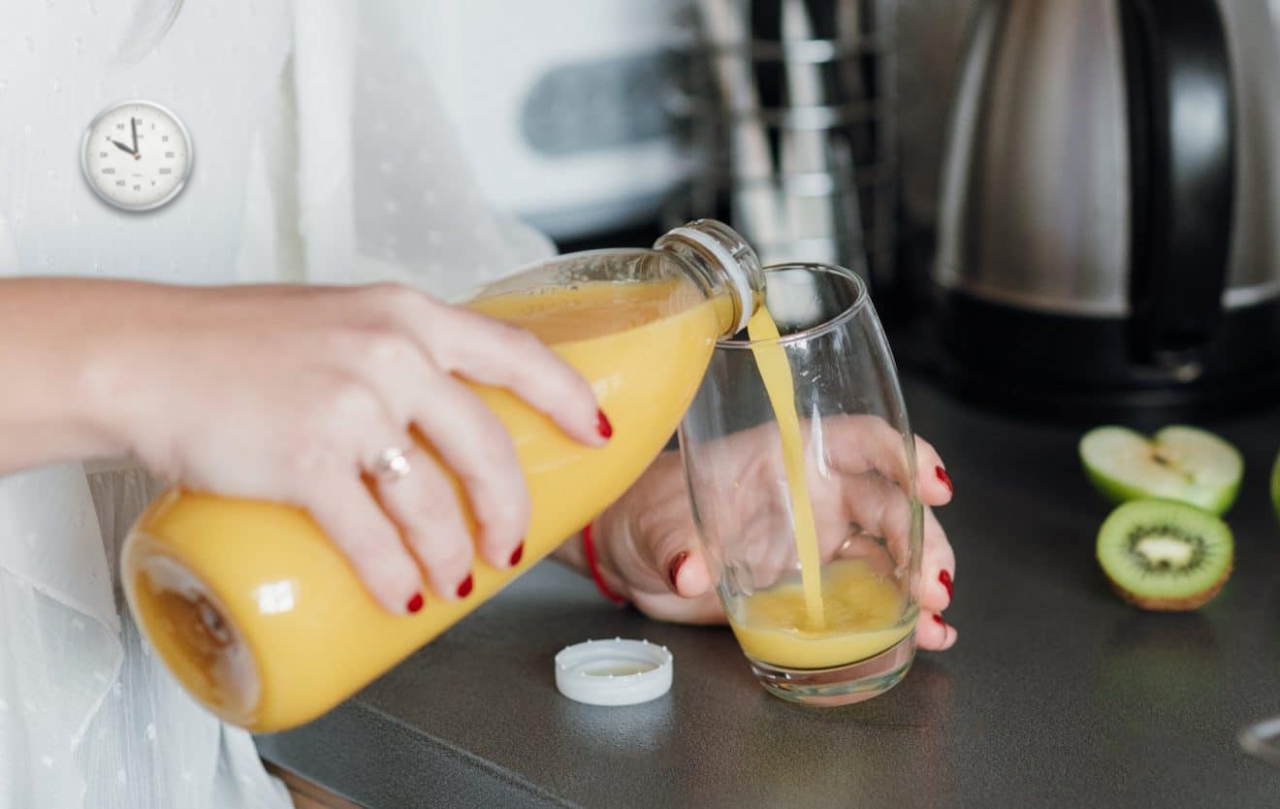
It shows **9:59**
